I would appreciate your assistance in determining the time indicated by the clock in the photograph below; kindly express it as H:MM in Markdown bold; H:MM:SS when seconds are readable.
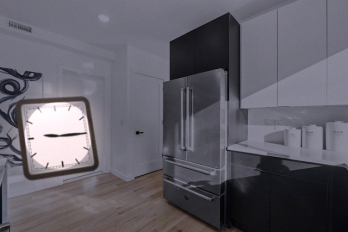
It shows **9:15**
